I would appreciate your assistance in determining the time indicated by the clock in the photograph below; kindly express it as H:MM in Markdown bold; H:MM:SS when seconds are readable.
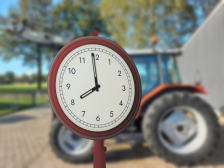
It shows **7:59**
